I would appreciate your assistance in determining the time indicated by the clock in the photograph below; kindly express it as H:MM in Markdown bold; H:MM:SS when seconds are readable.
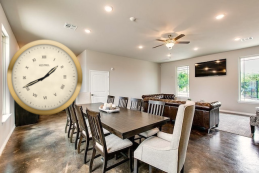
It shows **1:41**
